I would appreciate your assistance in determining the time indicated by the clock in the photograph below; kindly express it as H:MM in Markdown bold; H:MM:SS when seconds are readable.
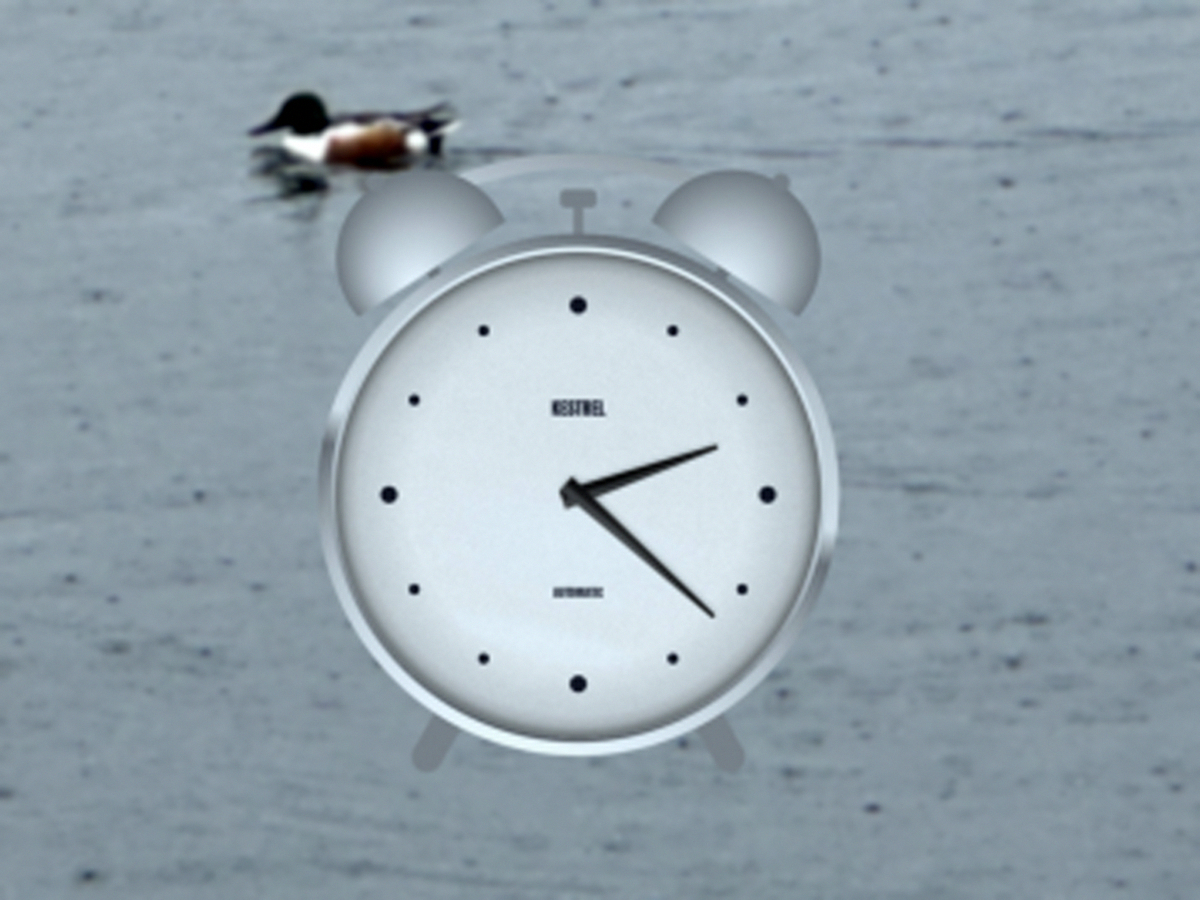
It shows **2:22**
